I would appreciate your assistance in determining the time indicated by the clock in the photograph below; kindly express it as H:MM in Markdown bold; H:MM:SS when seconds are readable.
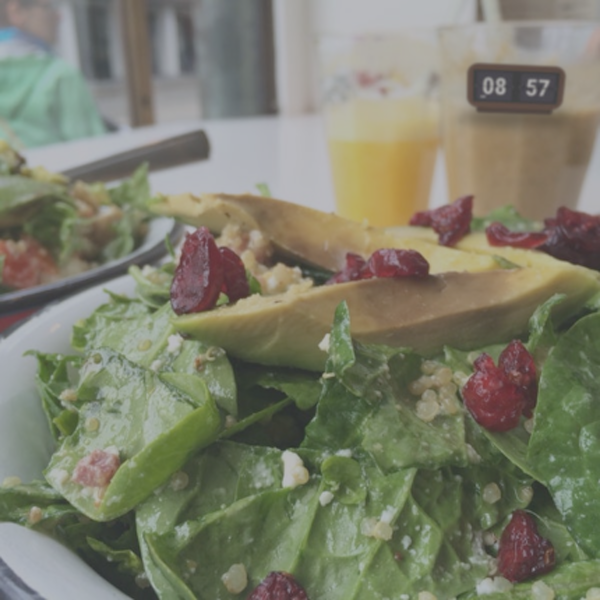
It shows **8:57**
